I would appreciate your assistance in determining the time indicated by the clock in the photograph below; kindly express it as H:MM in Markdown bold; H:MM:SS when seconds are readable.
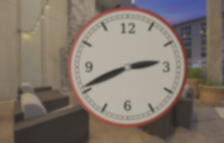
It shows **2:41**
